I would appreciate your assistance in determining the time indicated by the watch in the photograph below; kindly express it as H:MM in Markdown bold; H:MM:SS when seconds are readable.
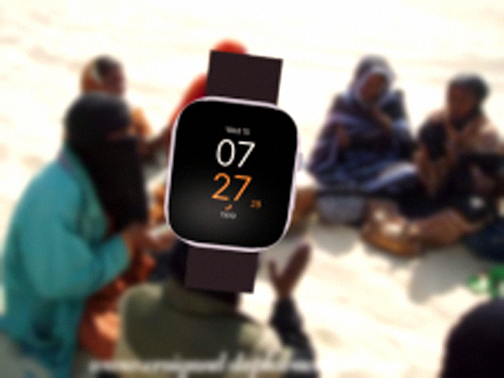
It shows **7:27**
